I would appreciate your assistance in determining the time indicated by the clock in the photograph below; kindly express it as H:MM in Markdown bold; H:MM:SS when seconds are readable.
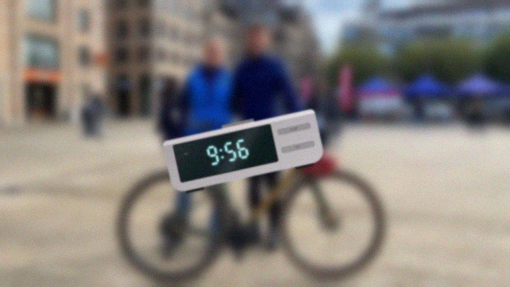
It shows **9:56**
